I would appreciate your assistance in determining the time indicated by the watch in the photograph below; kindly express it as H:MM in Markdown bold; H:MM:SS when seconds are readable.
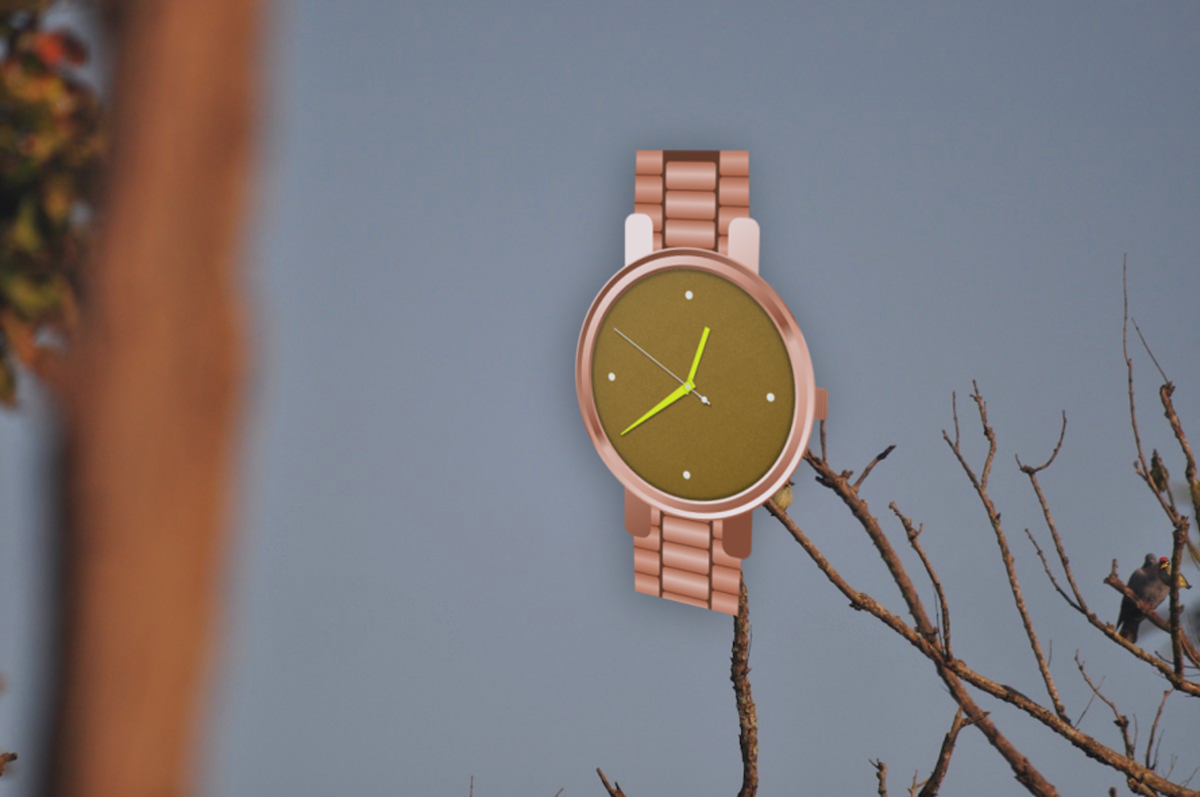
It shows **12:38:50**
